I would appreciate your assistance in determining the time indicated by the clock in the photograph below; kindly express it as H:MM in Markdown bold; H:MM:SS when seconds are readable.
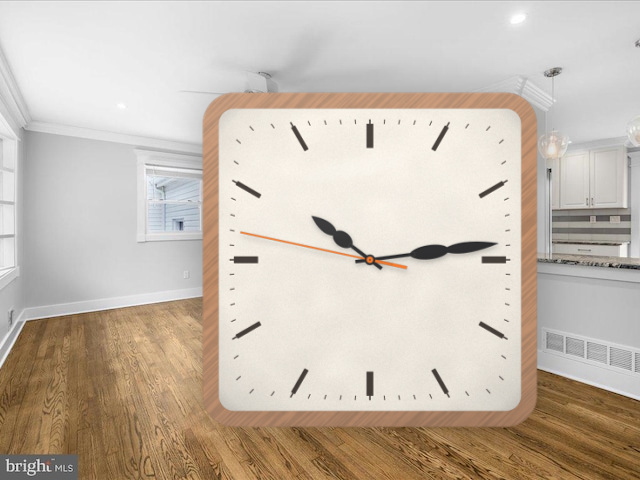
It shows **10:13:47**
